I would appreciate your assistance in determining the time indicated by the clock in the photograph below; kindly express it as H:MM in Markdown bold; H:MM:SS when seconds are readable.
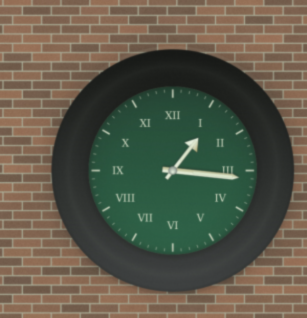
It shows **1:16**
